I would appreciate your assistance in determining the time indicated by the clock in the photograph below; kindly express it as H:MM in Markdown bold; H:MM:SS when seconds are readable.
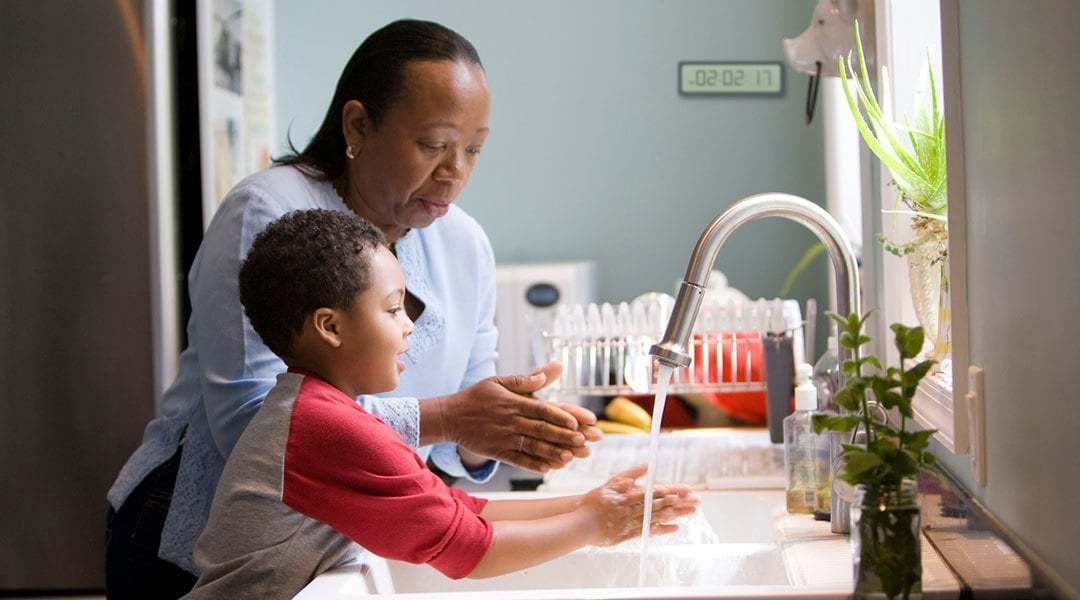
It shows **2:02:17**
